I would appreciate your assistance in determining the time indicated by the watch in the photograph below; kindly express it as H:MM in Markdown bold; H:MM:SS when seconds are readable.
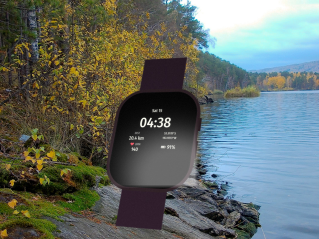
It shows **4:38**
